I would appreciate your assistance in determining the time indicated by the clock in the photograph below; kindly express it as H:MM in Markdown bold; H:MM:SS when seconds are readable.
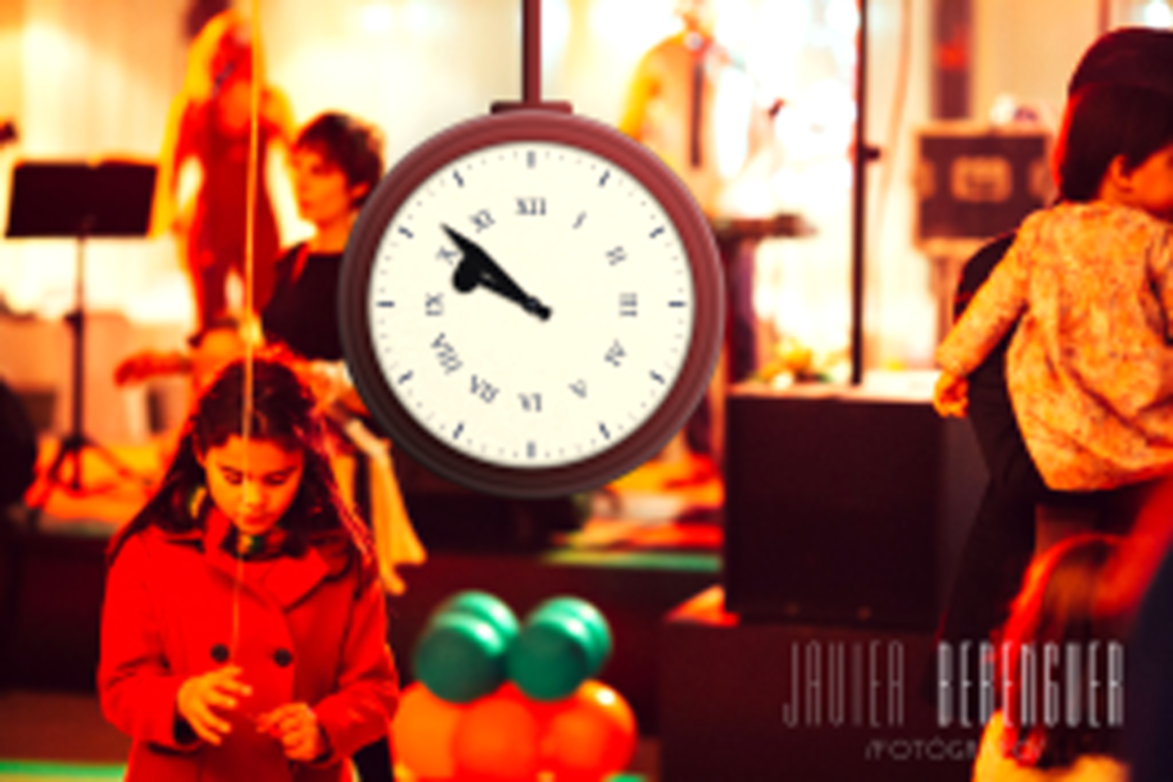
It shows **9:52**
